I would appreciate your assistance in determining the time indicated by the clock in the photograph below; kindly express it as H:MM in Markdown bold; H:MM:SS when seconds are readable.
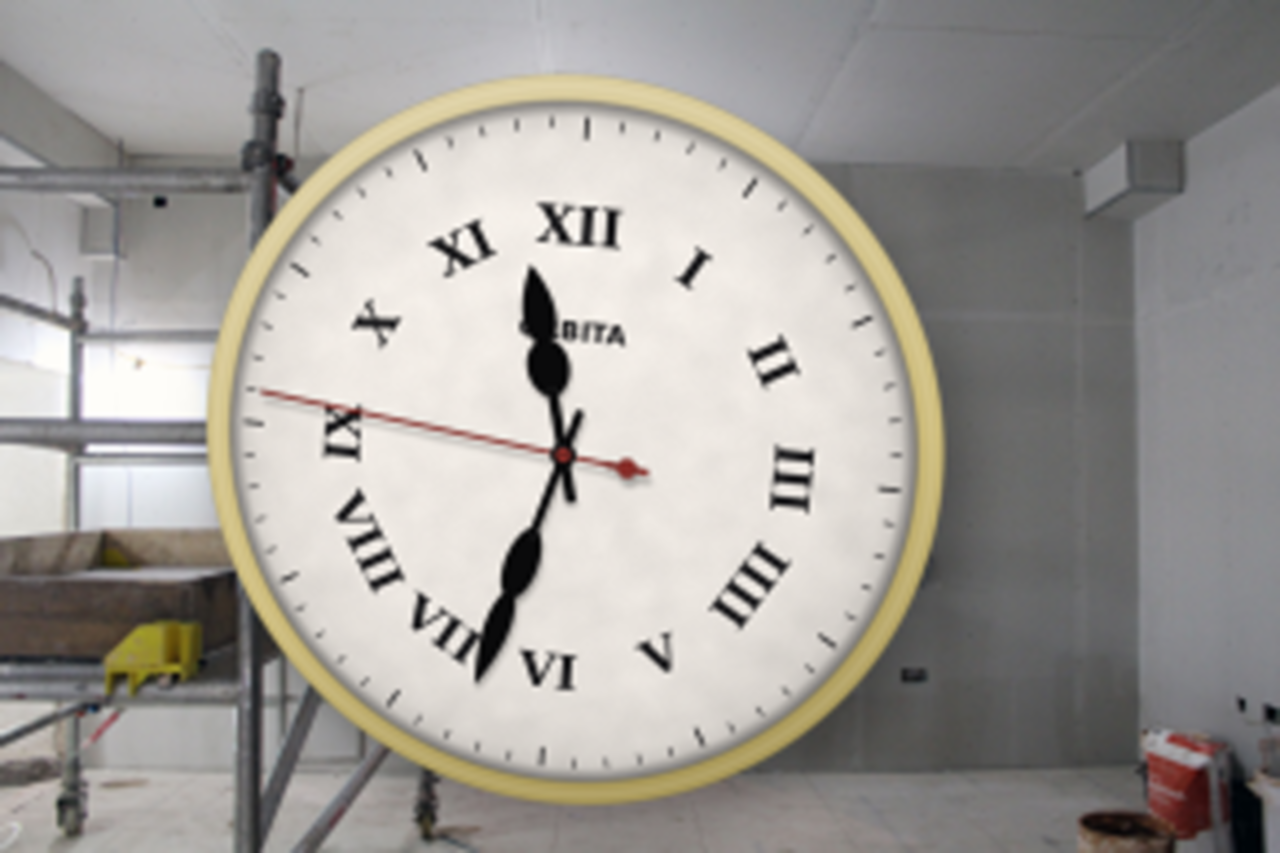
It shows **11:32:46**
